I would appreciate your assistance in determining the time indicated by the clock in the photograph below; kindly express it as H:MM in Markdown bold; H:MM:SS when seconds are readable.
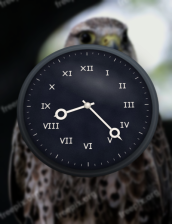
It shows **8:23**
